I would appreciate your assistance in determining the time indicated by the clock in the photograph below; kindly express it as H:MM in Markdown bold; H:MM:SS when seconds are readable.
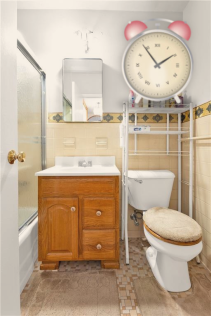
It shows **1:54**
